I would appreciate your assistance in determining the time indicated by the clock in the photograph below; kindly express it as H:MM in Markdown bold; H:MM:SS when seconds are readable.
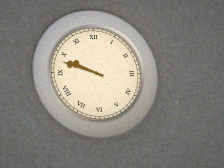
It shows **9:48**
